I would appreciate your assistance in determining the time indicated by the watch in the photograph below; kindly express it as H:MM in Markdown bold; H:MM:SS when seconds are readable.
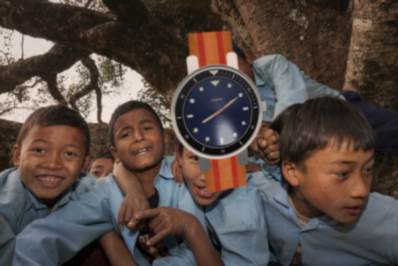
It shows **8:10**
